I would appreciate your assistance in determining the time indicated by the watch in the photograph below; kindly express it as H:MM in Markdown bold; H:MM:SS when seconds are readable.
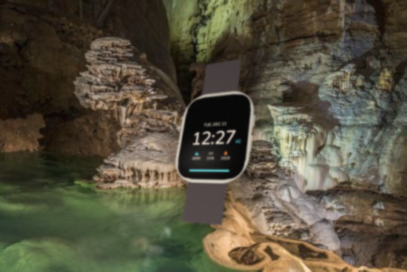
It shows **12:27**
